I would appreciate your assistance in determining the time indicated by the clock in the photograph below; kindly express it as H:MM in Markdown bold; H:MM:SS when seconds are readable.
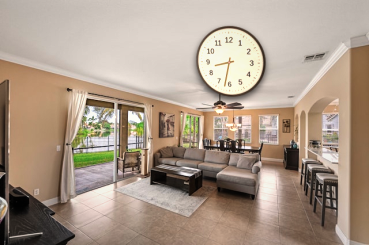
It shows **8:32**
